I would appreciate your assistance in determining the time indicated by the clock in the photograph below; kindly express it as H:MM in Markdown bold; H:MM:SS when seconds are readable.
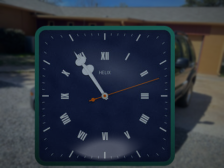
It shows **10:54:12**
